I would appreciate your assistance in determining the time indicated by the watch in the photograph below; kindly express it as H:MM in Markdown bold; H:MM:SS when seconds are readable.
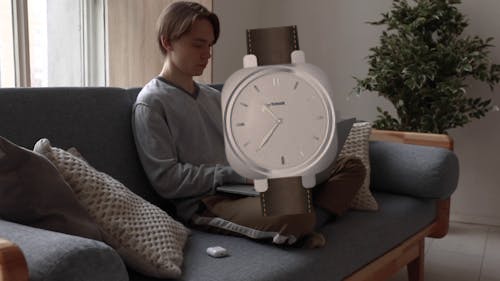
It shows **10:37**
